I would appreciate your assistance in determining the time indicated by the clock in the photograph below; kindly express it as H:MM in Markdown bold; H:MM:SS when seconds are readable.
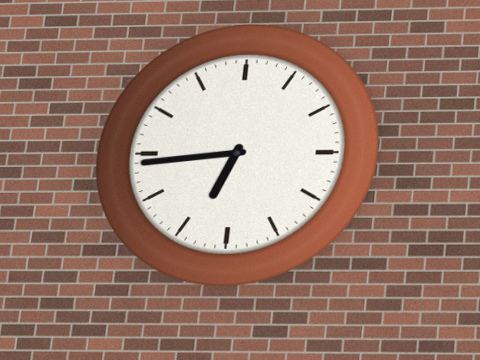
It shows **6:44**
